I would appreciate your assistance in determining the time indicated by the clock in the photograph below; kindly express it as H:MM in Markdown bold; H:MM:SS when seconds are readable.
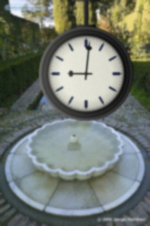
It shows **9:01**
